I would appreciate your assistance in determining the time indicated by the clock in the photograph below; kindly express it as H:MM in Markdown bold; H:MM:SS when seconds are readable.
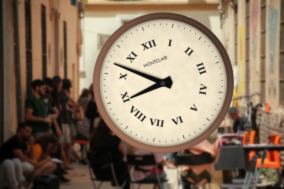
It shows **8:52**
